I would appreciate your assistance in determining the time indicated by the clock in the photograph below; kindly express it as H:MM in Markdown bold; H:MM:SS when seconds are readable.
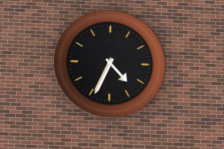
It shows **4:34**
